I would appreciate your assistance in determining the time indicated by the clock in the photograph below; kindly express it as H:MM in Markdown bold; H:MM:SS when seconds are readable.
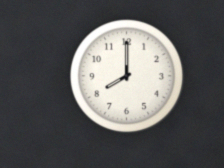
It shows **8:00**
